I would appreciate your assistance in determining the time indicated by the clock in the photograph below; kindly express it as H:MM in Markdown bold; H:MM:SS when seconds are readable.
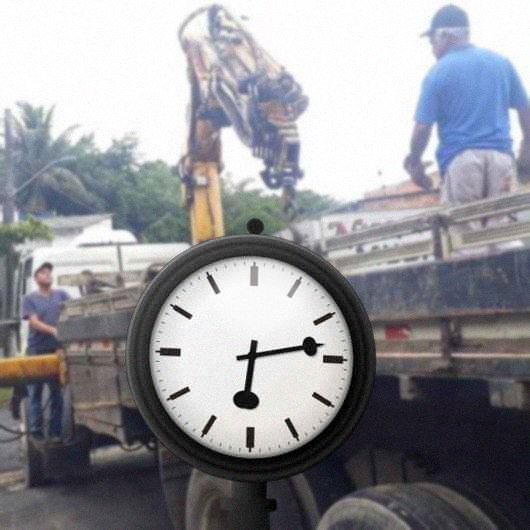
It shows **6:13**
